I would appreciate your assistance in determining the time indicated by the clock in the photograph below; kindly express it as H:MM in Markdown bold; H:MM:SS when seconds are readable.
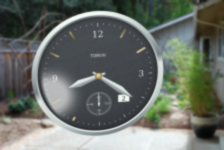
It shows **8:21**
